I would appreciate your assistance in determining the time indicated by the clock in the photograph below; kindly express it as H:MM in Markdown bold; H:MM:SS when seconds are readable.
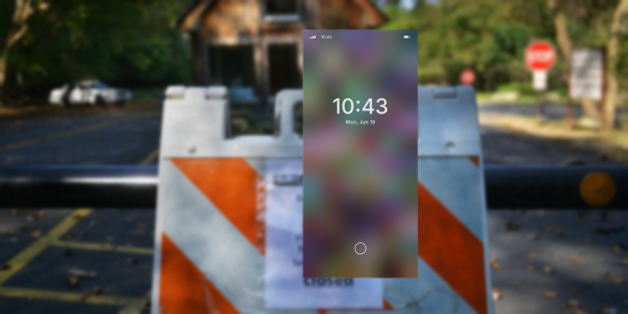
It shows **10:43**
